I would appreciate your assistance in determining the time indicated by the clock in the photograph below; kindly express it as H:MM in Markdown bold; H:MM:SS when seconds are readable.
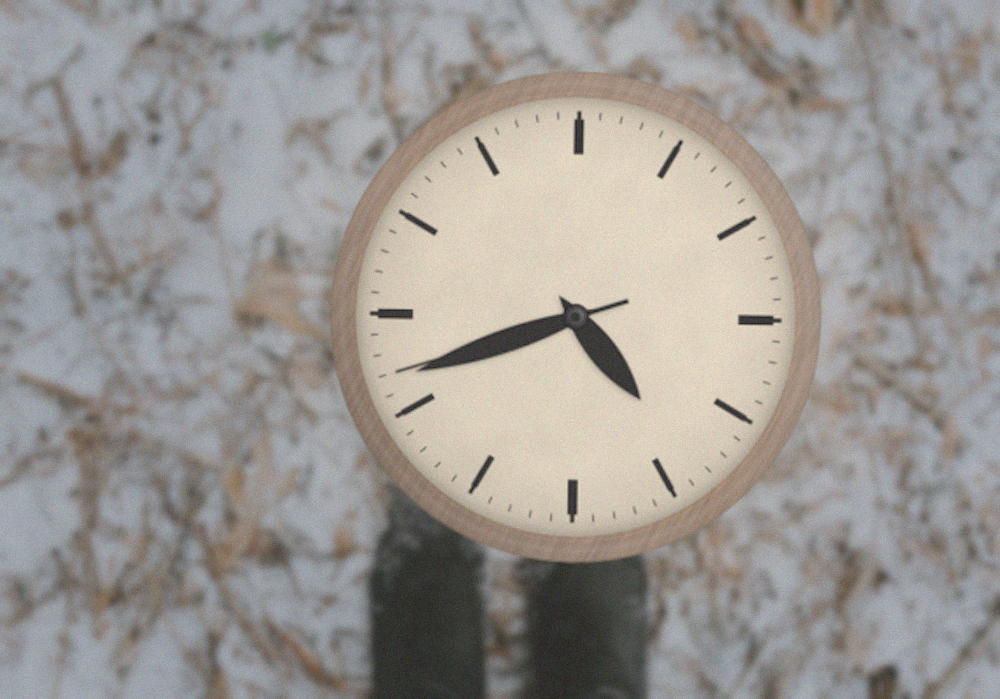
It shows **4:41:42**
